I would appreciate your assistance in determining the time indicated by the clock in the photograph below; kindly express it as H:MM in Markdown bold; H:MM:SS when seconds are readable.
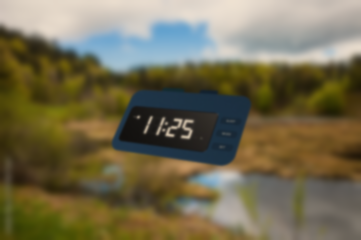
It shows **11:25**
